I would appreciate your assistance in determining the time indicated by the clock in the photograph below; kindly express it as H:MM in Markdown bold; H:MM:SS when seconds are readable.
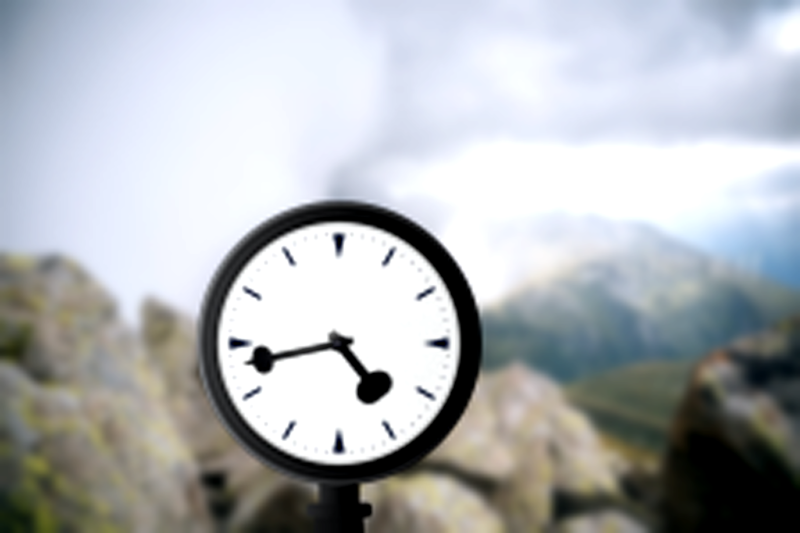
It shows **4:43**
